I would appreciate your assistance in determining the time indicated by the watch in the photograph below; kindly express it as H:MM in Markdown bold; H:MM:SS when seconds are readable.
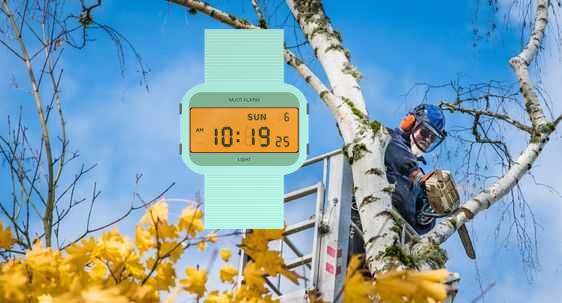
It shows **10:19:25**
